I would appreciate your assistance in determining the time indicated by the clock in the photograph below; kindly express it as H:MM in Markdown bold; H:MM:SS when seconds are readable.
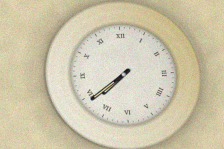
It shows **7:39**
